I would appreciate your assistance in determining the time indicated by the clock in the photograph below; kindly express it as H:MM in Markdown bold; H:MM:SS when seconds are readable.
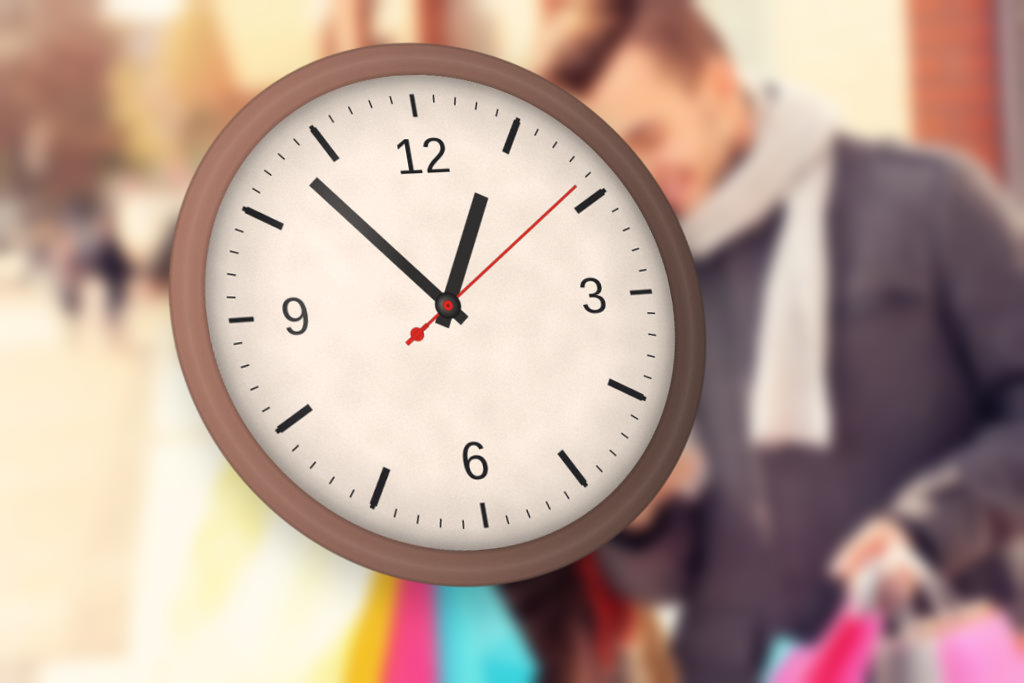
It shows **12:53:09**
